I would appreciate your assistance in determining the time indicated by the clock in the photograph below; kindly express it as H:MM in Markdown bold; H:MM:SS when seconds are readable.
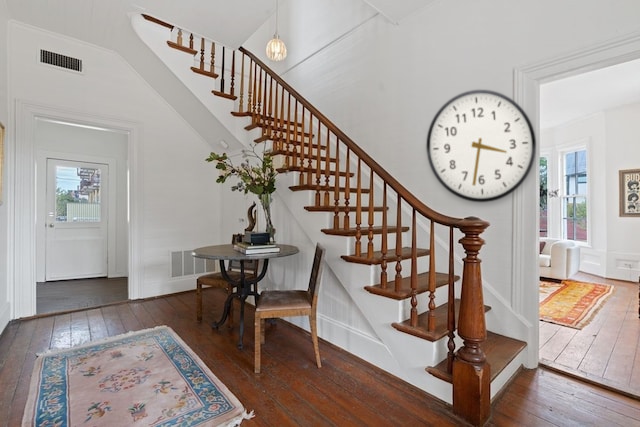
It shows **3:32**
